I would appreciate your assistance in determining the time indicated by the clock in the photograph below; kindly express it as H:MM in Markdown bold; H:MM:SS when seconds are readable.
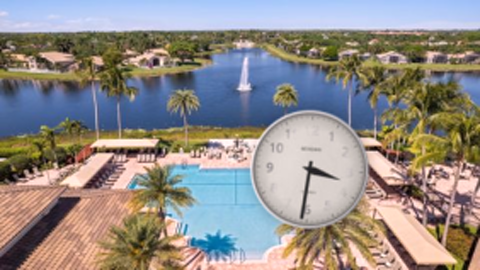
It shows **3:31**
